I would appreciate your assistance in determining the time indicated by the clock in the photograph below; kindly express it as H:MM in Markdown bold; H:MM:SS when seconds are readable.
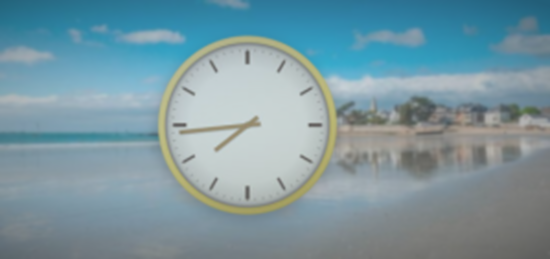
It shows **7:44**
